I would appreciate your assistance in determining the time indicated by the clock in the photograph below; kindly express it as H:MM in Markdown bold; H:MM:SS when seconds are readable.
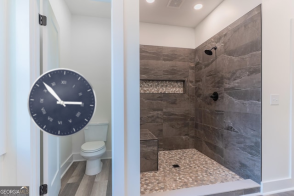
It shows **2:52**
